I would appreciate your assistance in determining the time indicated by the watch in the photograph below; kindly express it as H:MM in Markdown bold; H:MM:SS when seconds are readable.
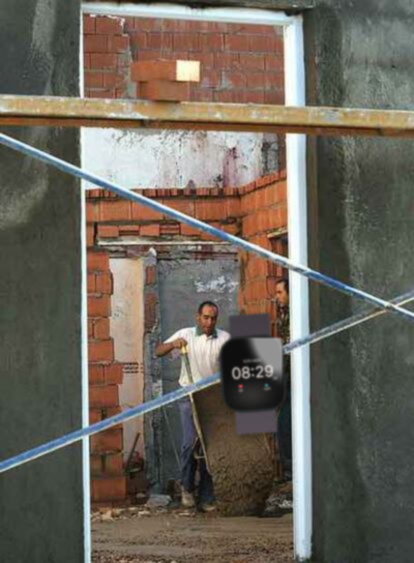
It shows **8:29**
